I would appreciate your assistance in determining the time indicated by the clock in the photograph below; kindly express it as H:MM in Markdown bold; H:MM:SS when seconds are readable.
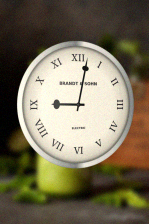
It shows **9:02**
